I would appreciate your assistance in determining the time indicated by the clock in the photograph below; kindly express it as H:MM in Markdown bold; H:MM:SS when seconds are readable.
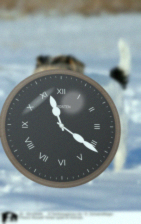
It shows **11:21**
